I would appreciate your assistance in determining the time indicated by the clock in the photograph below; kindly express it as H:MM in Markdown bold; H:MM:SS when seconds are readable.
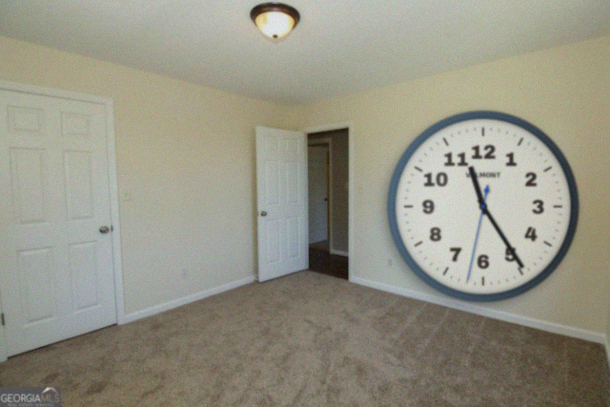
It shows **11:24:32**
